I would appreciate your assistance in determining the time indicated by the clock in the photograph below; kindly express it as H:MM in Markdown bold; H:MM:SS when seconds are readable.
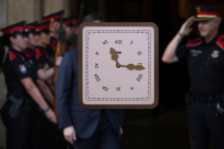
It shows **11:16**
